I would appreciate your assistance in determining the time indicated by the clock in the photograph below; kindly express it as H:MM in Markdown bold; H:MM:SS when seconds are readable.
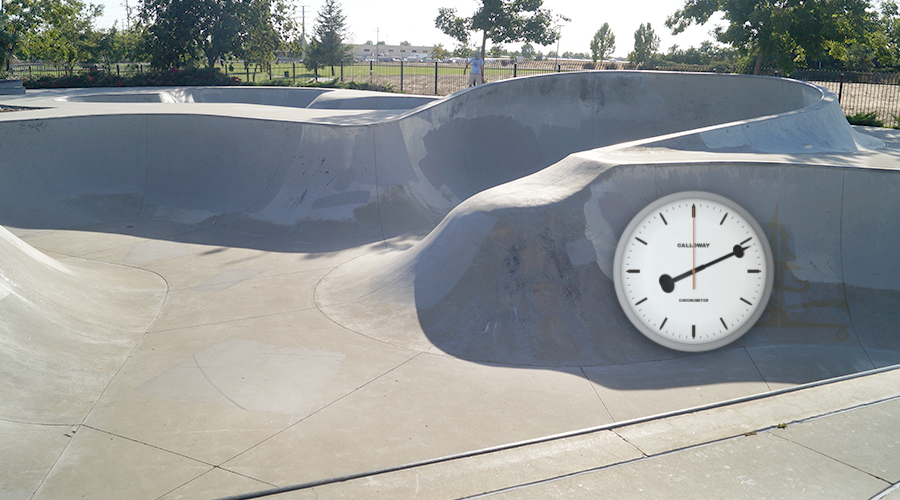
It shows **8:11:00**
